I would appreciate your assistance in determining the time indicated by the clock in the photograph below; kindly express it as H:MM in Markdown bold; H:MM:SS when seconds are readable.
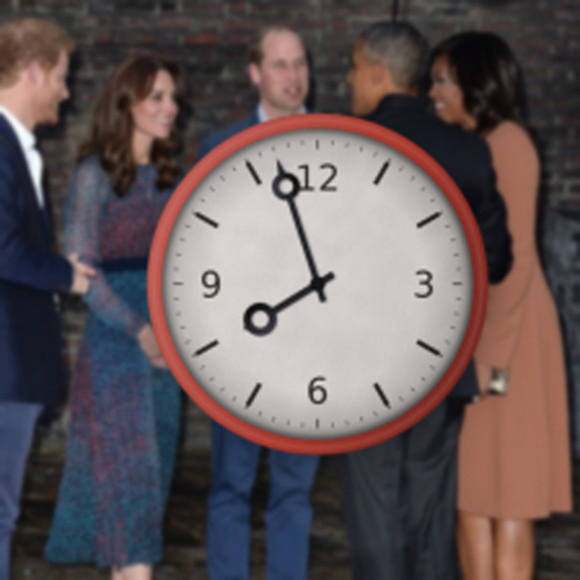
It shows **7:57**
